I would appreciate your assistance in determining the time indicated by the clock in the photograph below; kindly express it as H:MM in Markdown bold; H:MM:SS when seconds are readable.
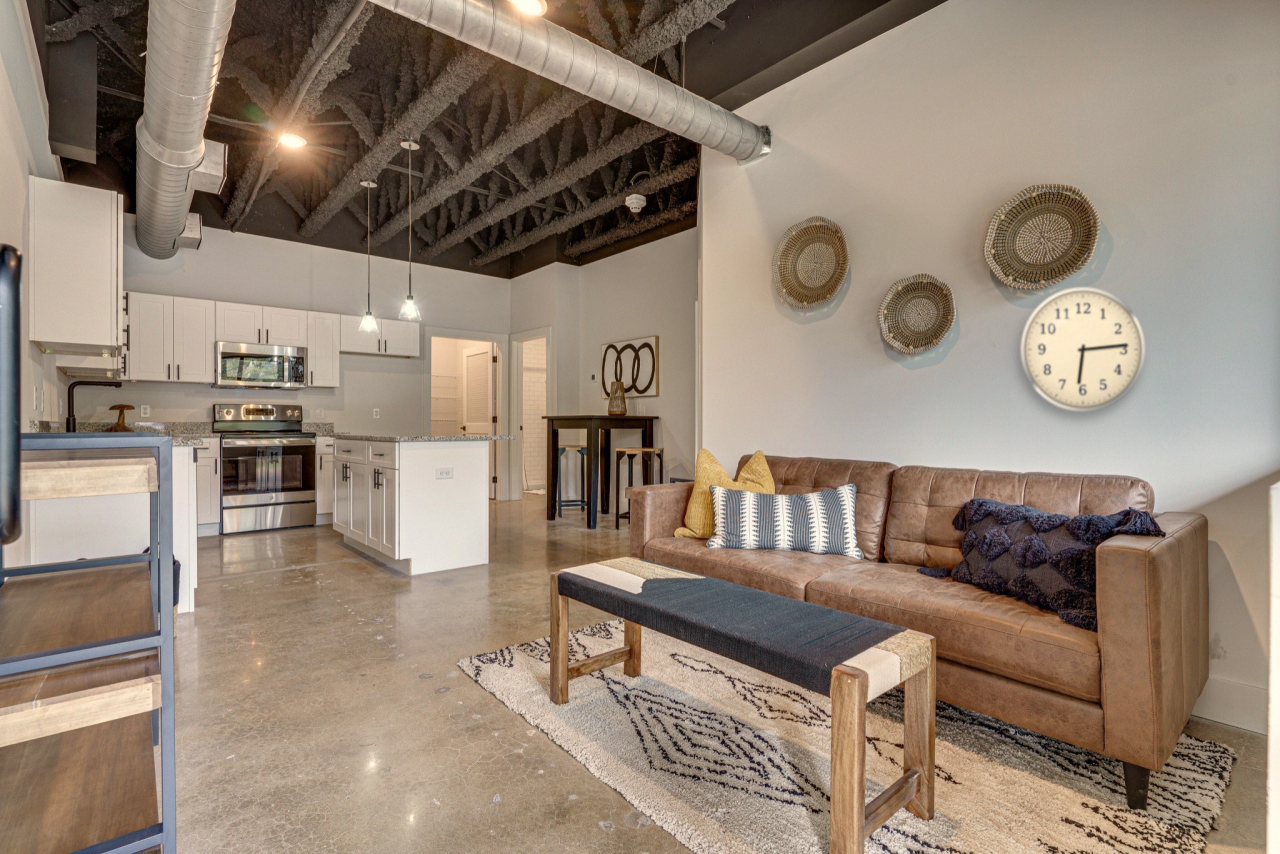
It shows **6:14**
